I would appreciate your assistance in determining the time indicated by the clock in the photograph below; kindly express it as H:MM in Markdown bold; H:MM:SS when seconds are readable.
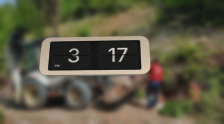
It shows **3:17**
